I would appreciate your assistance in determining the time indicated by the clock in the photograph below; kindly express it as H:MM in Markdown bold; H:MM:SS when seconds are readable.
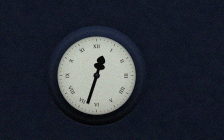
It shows **12:33**
